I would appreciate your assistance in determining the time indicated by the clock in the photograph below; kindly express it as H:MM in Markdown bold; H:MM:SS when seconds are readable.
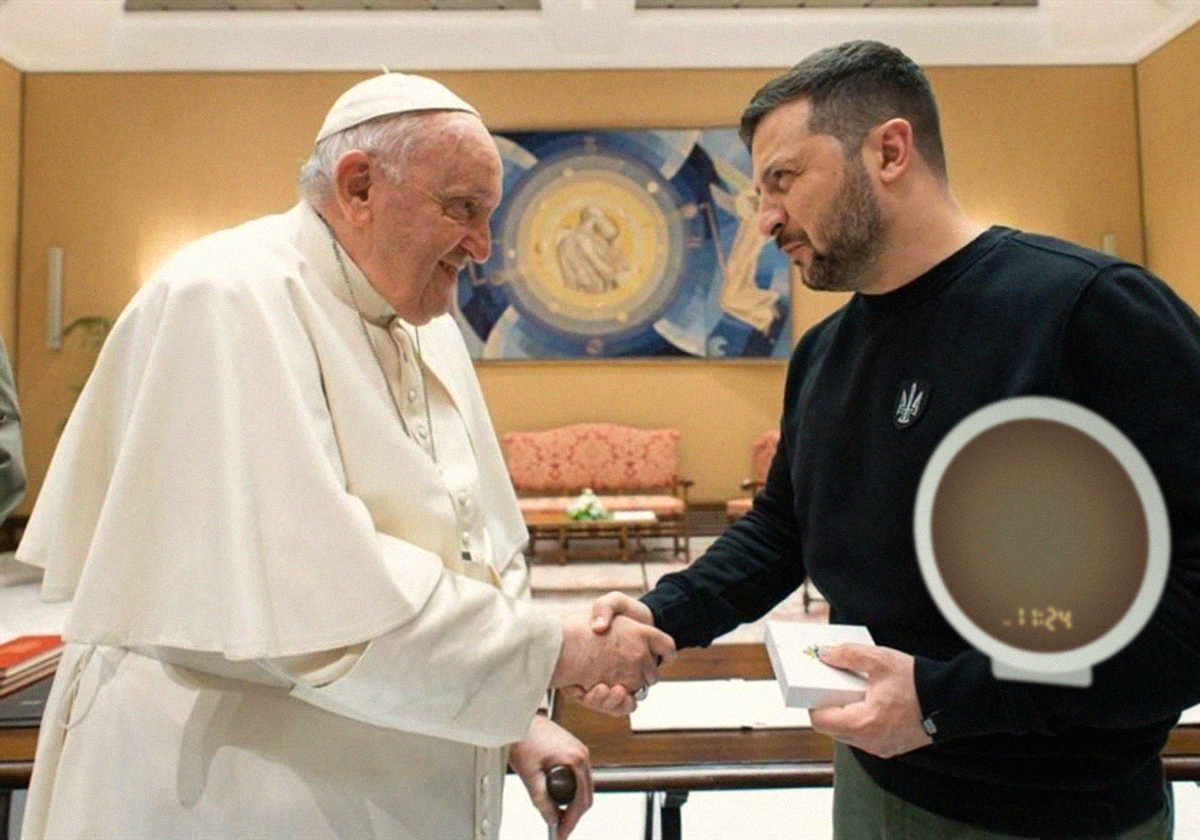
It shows **11:24**
